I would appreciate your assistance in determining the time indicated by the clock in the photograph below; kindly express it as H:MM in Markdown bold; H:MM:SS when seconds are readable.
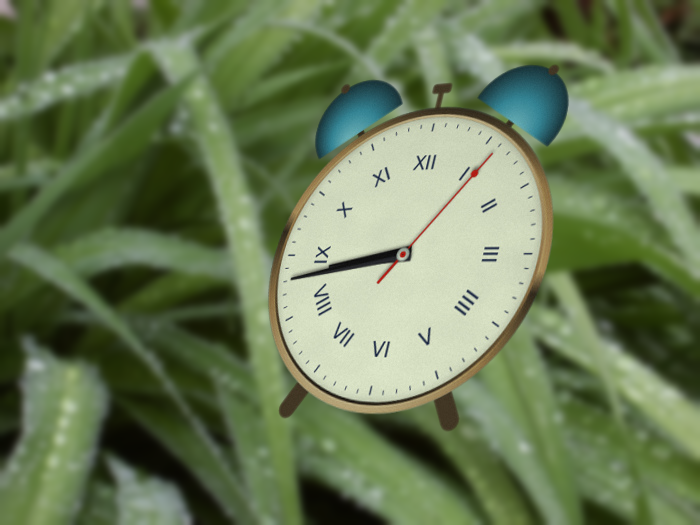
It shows **8:43:06**
